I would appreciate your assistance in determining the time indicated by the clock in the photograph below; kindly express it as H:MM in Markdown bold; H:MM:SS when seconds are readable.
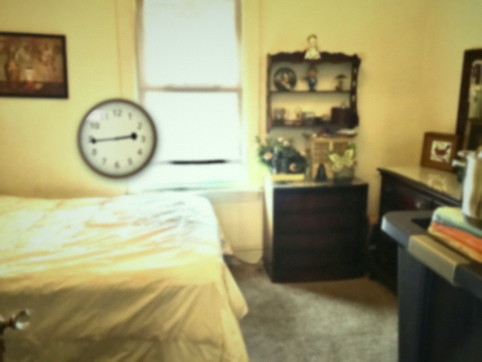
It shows **2:44**
